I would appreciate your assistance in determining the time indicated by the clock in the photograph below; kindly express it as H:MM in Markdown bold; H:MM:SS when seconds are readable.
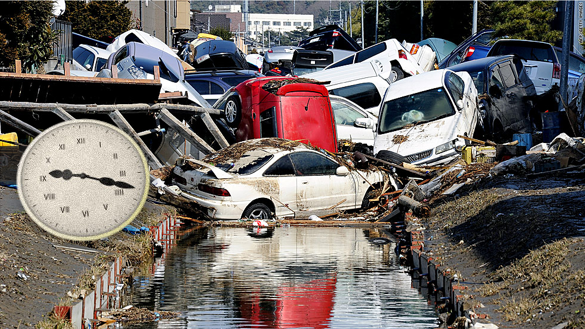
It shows **9:18**
